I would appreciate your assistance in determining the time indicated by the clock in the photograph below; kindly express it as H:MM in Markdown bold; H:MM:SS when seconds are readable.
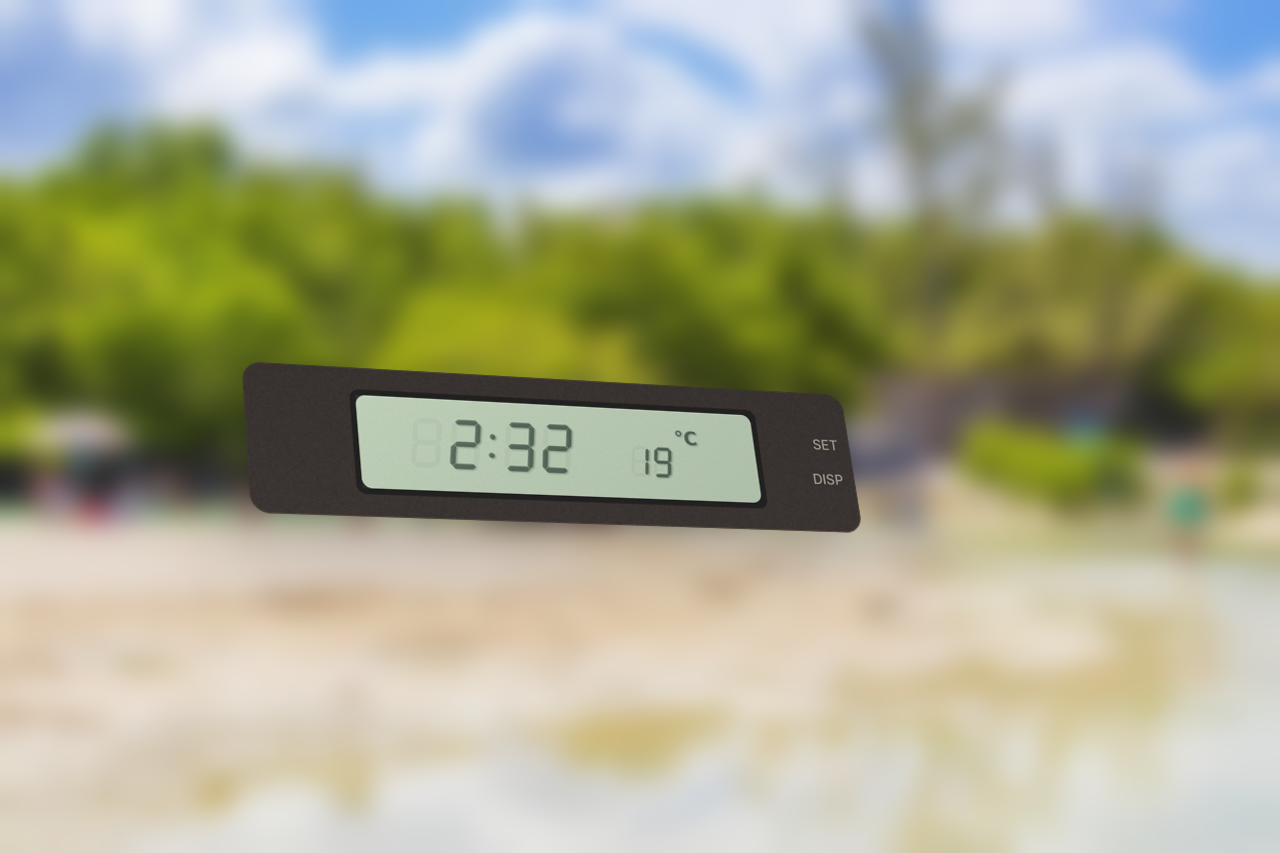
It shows **2:32**
